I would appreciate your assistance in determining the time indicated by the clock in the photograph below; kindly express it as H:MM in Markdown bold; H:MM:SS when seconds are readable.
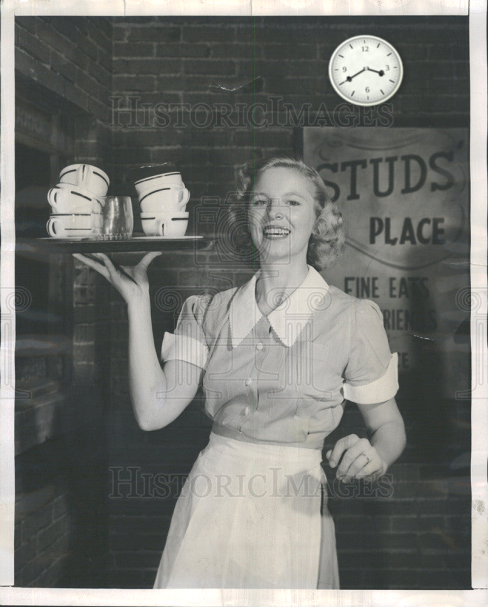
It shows **3:40**
